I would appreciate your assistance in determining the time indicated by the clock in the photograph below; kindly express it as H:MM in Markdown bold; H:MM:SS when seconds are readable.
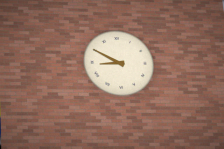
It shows **8:50**
